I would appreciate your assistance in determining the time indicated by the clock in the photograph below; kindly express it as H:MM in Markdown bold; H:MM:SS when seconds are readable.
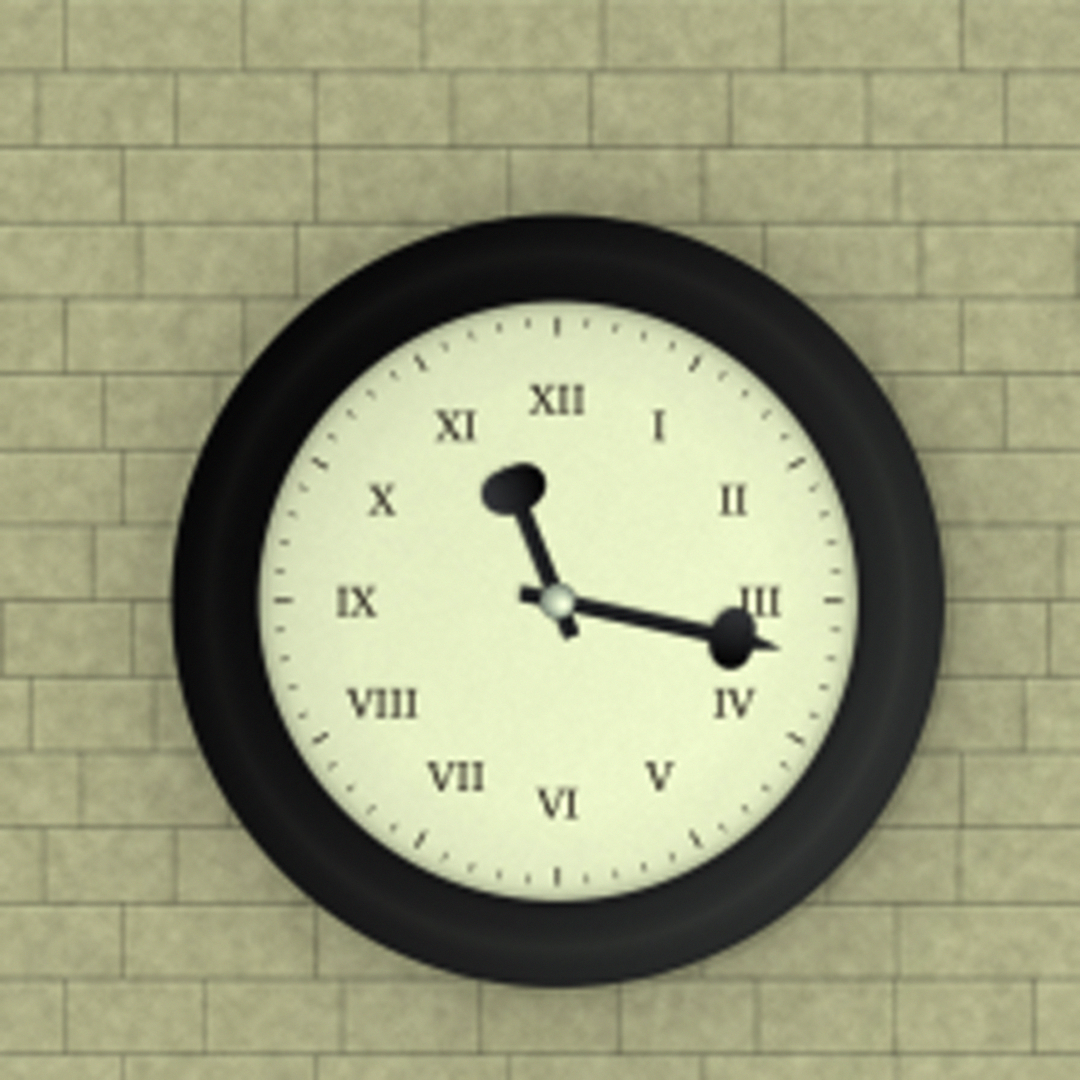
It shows **11:17**
